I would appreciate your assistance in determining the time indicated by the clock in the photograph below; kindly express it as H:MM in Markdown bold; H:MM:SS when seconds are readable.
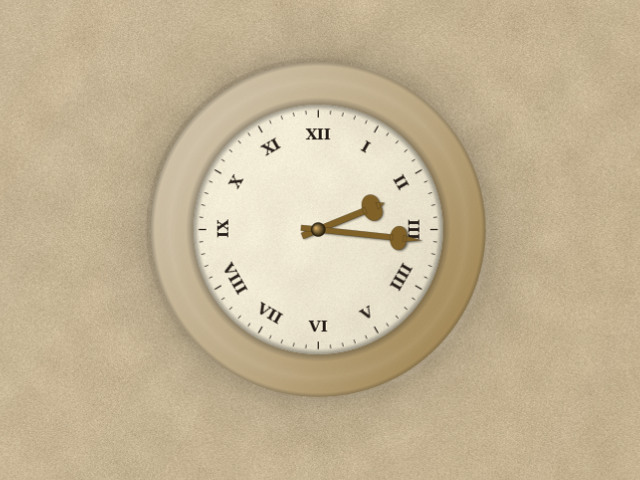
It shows **2:16**
